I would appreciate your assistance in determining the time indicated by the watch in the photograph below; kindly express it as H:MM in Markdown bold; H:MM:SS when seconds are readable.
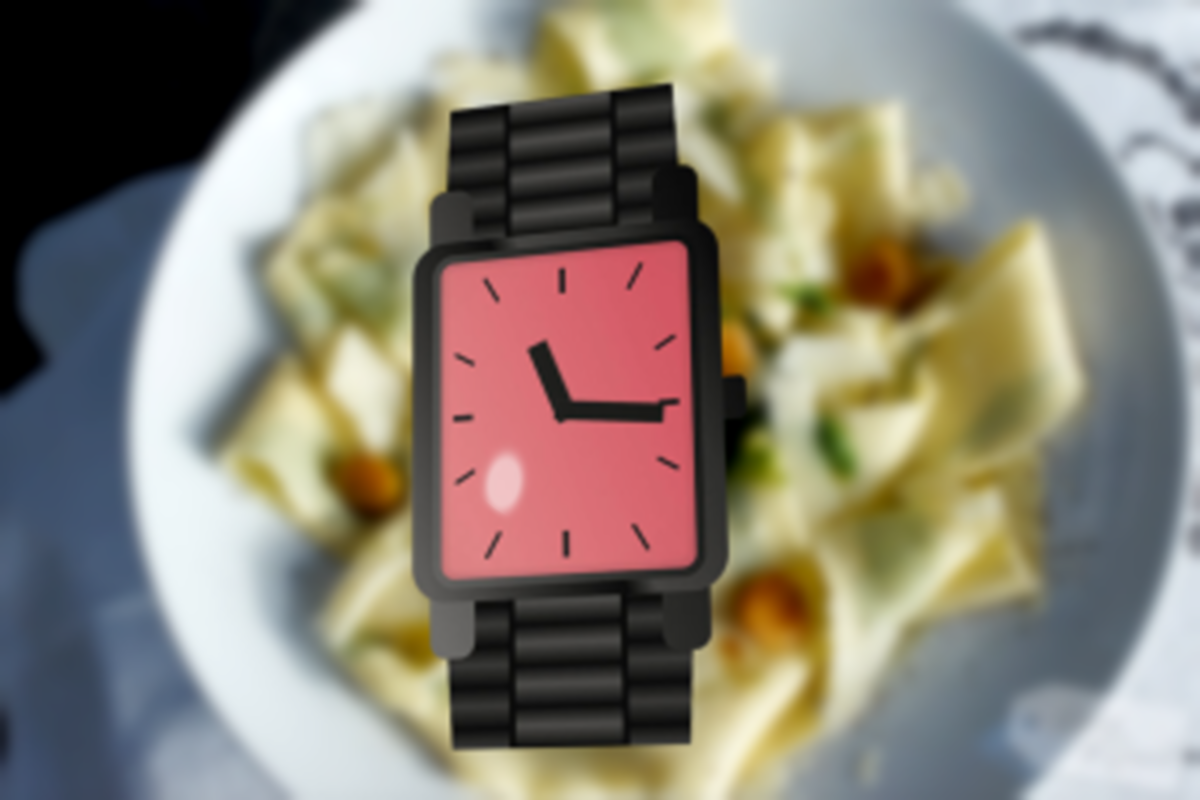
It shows **11:16**
